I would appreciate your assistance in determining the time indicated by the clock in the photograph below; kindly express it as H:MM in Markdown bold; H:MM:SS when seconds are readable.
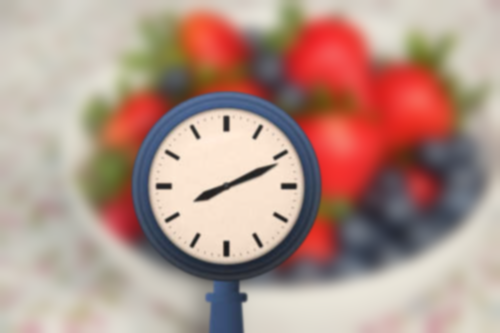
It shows **8:11**
